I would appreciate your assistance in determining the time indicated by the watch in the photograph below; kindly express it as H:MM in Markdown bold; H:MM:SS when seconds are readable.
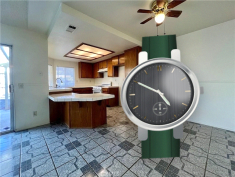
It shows **4:50**
